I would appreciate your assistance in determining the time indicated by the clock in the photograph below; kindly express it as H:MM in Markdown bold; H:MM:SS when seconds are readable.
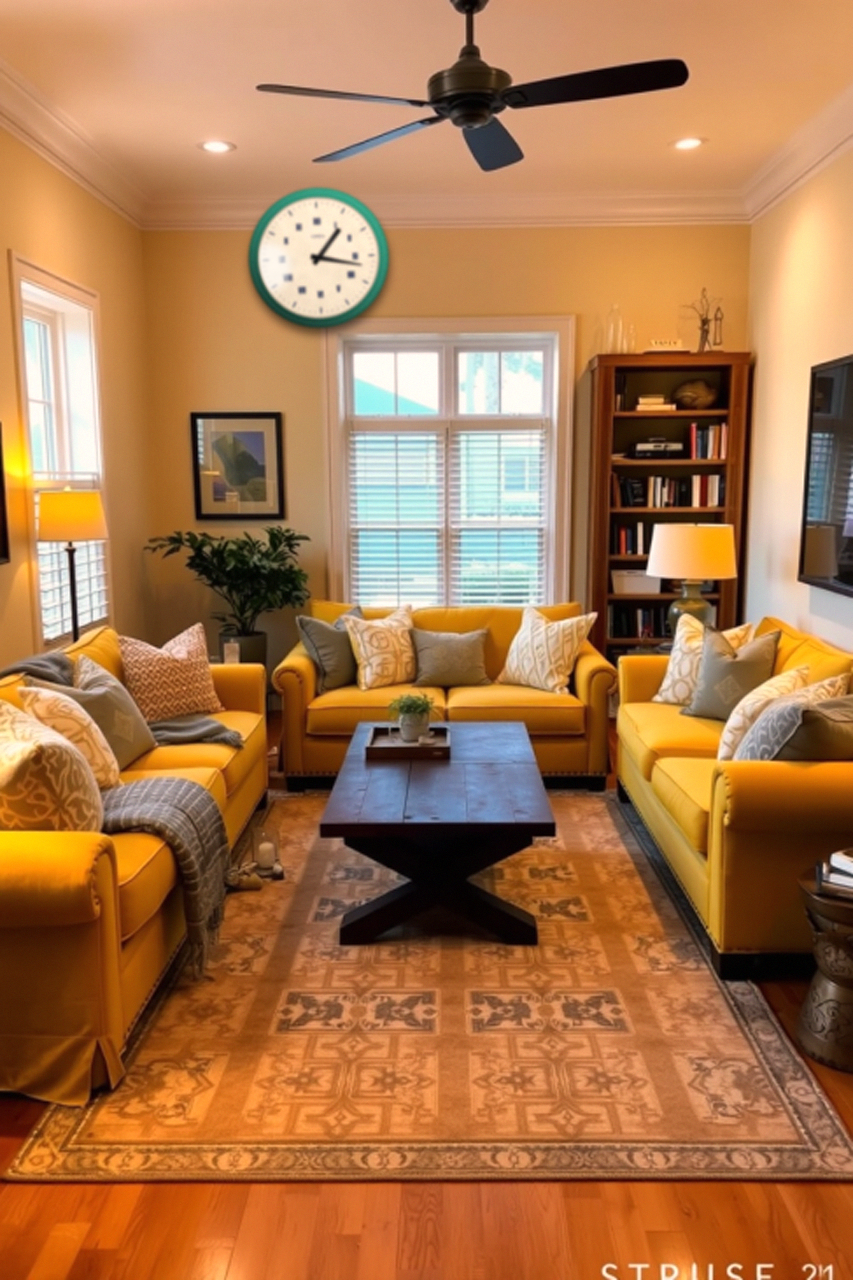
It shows **1:17**
